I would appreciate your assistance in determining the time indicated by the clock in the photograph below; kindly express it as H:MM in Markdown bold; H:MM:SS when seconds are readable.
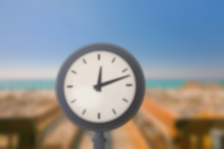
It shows **12:12**
